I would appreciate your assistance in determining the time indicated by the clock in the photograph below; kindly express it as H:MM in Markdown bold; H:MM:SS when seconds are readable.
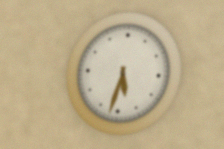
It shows **5:32**
